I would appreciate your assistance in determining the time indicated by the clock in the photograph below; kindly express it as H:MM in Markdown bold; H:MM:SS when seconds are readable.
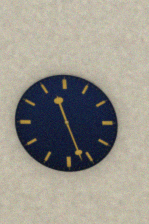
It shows **11:27**
